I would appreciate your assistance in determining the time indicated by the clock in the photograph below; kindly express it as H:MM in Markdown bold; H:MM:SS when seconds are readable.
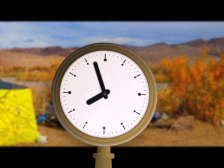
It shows **7:57**
